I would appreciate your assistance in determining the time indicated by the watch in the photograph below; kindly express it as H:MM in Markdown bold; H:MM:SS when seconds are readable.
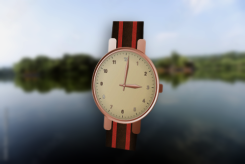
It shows **3:01**
